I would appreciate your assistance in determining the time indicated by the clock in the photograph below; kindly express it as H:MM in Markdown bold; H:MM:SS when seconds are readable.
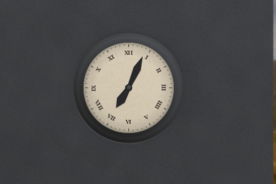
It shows **7:04**
